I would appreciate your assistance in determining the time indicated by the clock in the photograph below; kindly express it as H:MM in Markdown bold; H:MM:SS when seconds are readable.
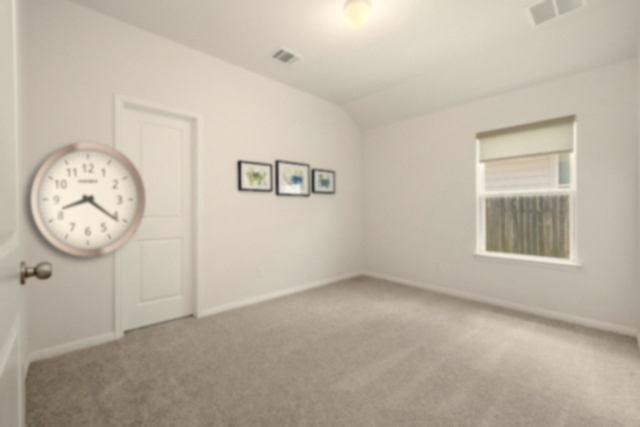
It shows **8:21**
